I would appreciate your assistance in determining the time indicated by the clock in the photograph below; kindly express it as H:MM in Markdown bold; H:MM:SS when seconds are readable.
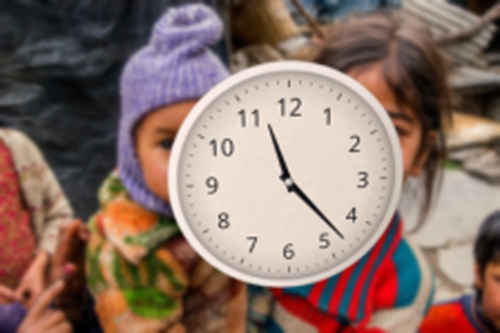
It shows **11:23**
